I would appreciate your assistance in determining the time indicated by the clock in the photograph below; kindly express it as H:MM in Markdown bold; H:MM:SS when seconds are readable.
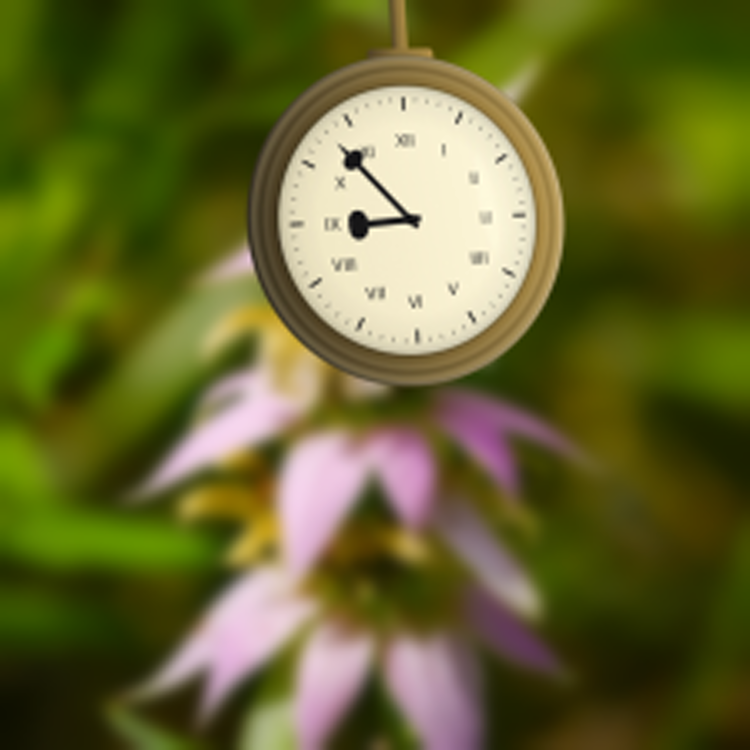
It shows **8:53**
